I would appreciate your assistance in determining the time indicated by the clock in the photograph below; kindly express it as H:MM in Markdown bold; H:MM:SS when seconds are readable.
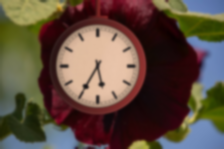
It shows **5:35**
